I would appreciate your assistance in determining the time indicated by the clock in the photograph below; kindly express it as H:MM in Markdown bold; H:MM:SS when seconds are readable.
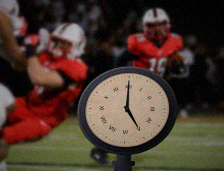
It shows **5:00**
